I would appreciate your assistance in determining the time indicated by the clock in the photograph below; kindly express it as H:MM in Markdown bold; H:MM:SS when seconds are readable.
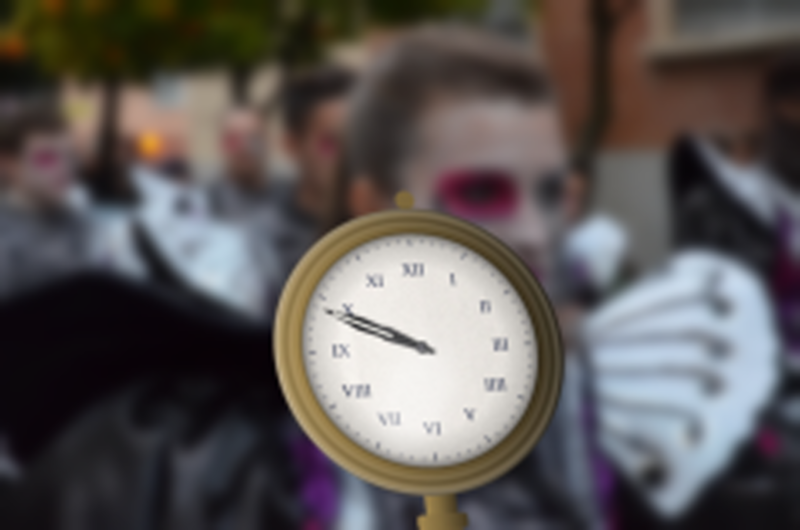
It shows **9:49**
